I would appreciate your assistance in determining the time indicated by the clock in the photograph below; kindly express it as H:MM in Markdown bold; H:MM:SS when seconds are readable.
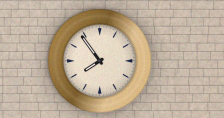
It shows **7:54**
